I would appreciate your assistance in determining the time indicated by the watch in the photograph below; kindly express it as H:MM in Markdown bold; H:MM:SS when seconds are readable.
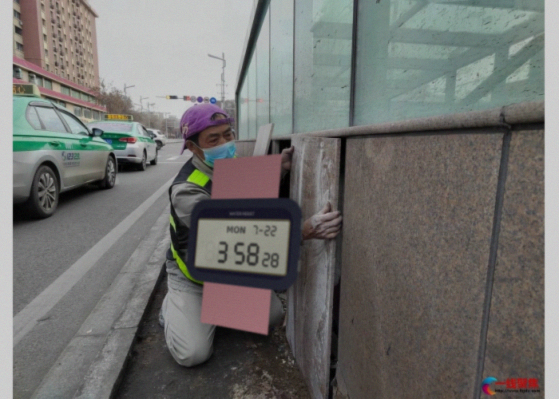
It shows **3:58:28**
